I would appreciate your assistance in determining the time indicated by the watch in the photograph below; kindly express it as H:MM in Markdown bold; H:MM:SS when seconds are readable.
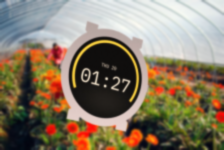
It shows **1:27**
